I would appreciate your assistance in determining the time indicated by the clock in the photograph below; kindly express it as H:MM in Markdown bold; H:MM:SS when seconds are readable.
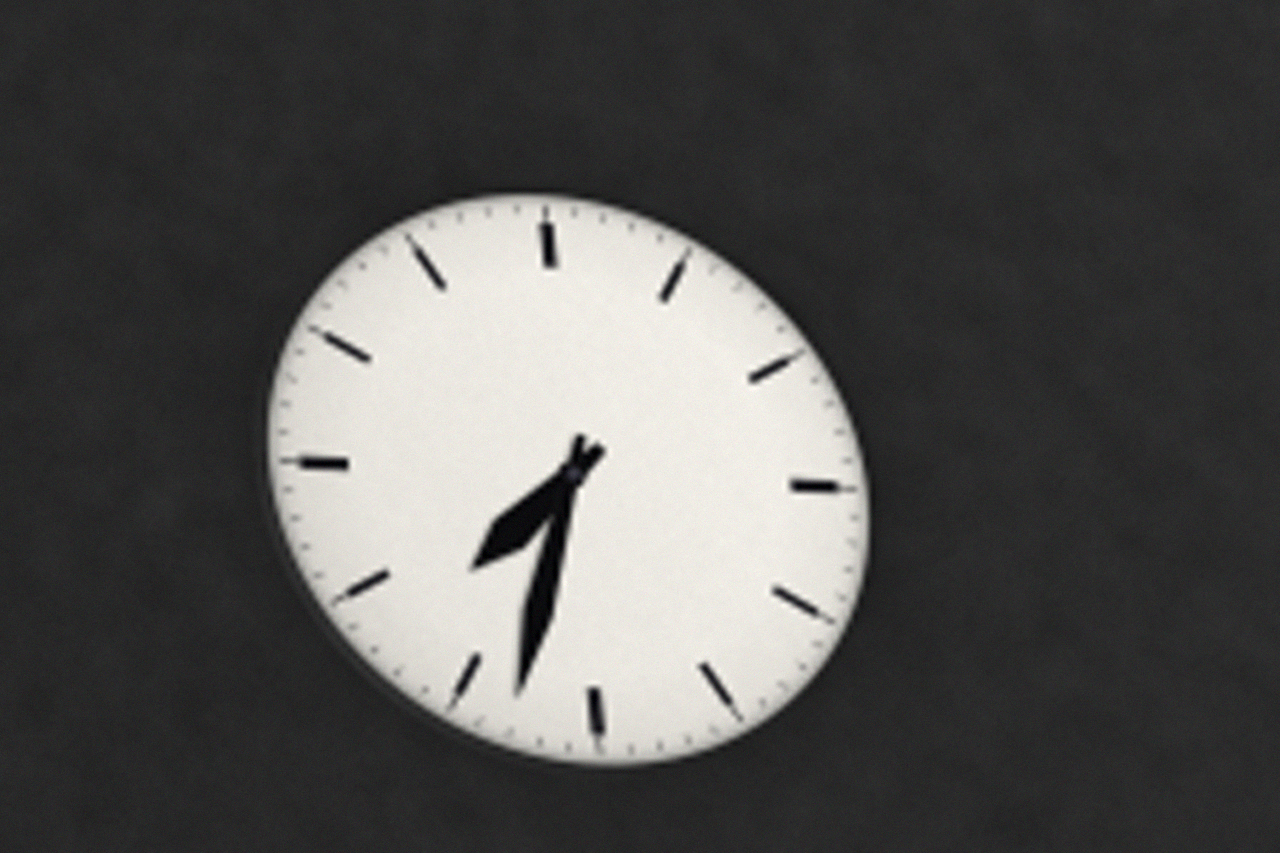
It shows **7:33**
